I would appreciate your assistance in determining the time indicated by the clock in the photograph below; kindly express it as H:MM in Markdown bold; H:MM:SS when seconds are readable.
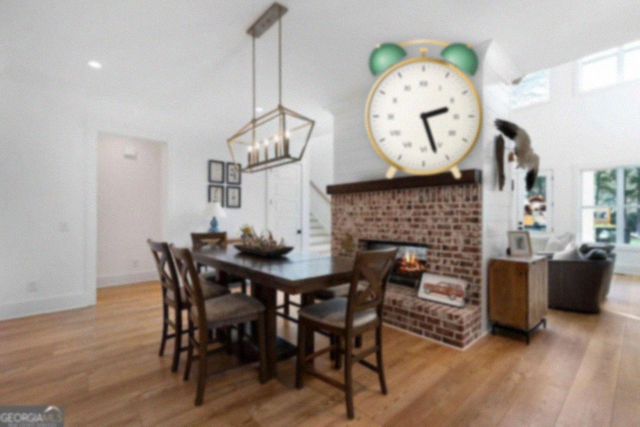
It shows **2:27**
